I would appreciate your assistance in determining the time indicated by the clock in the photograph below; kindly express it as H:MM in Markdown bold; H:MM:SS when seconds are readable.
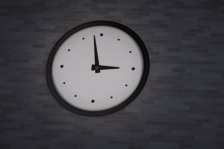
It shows **2:58**
